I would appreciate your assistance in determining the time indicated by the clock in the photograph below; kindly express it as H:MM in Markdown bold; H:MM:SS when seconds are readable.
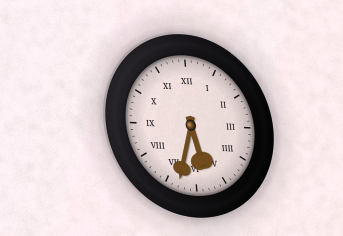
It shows **5:33**
